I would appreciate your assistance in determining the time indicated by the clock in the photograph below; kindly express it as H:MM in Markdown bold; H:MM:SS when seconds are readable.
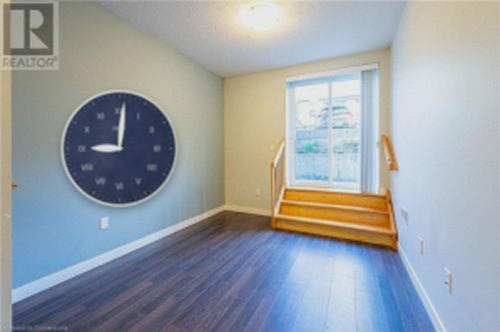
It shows **9:01**
